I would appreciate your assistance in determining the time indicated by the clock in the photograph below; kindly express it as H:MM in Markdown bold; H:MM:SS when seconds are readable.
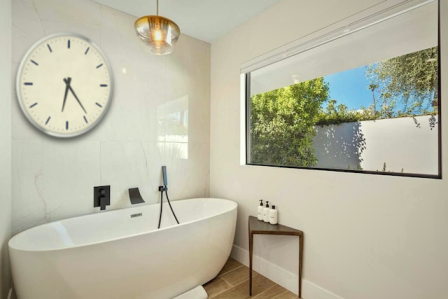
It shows **6:24**
